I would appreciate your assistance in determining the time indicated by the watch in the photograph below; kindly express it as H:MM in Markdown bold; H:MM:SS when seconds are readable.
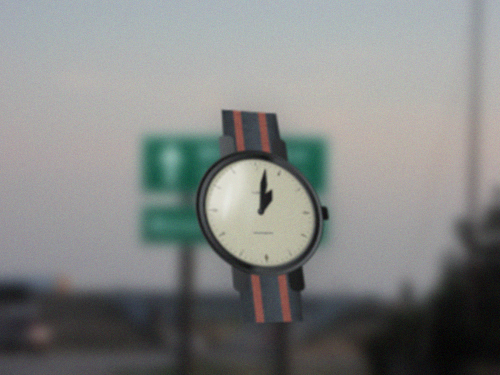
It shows **1:02**
